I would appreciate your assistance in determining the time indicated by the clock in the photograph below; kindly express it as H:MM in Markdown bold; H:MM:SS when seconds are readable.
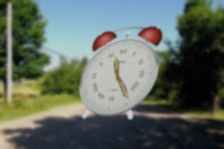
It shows **11:24**
